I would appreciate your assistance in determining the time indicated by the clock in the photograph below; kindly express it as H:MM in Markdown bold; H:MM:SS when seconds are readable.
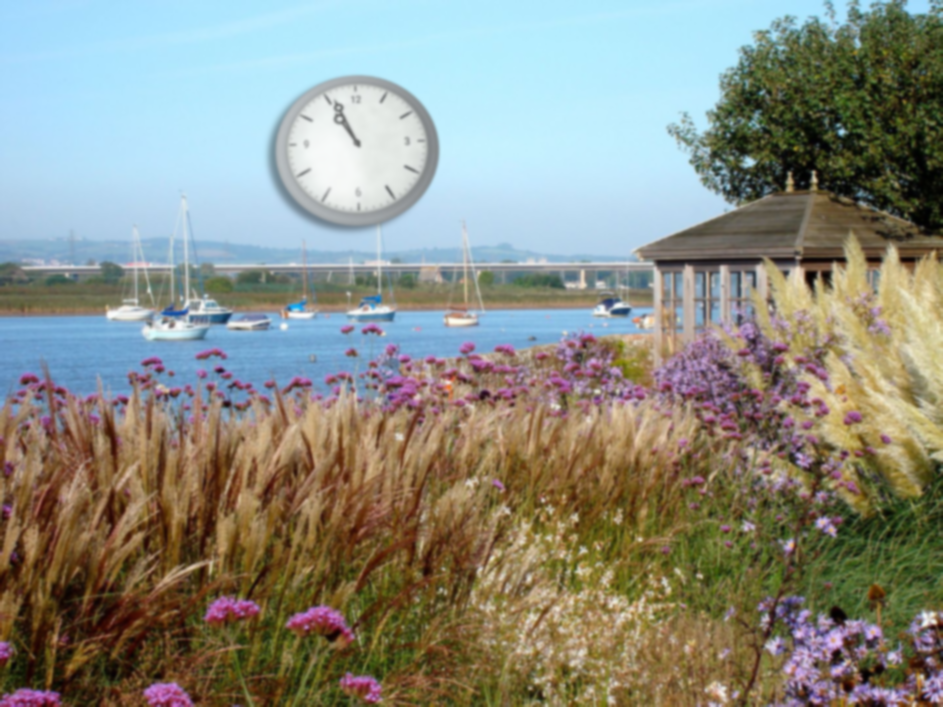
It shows **10:56**
